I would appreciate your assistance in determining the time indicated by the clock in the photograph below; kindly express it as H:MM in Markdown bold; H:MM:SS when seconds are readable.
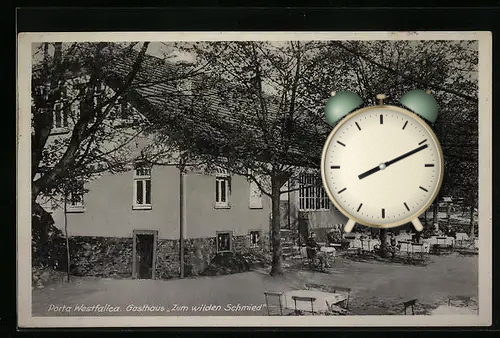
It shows **8:11**
